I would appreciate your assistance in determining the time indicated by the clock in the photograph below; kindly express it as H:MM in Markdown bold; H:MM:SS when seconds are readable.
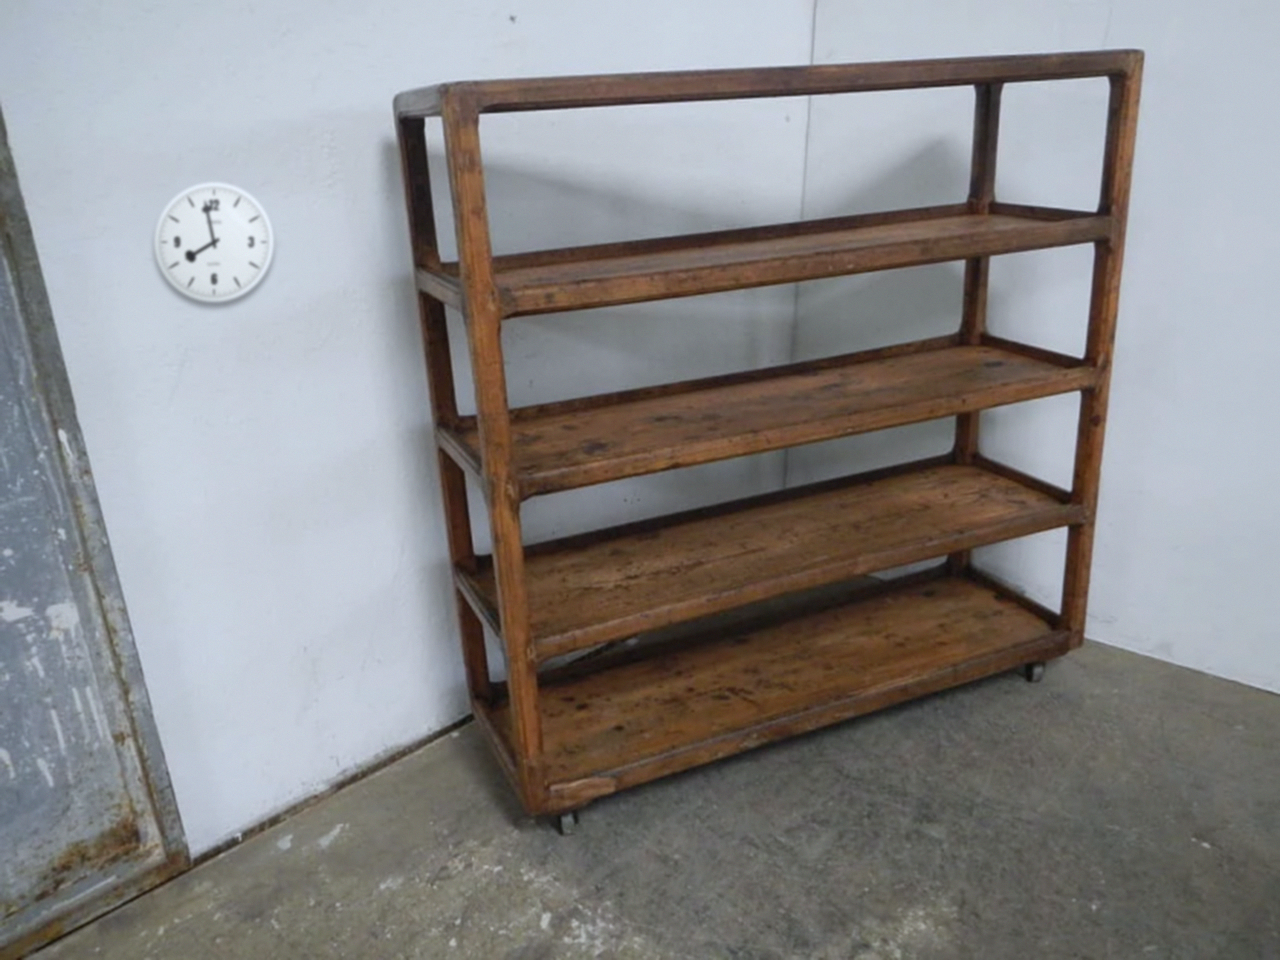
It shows **7:58**
